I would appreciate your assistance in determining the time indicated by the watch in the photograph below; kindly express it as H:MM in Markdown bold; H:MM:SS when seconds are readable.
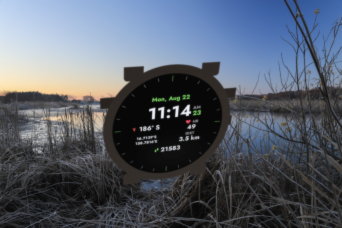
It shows **11:14**
